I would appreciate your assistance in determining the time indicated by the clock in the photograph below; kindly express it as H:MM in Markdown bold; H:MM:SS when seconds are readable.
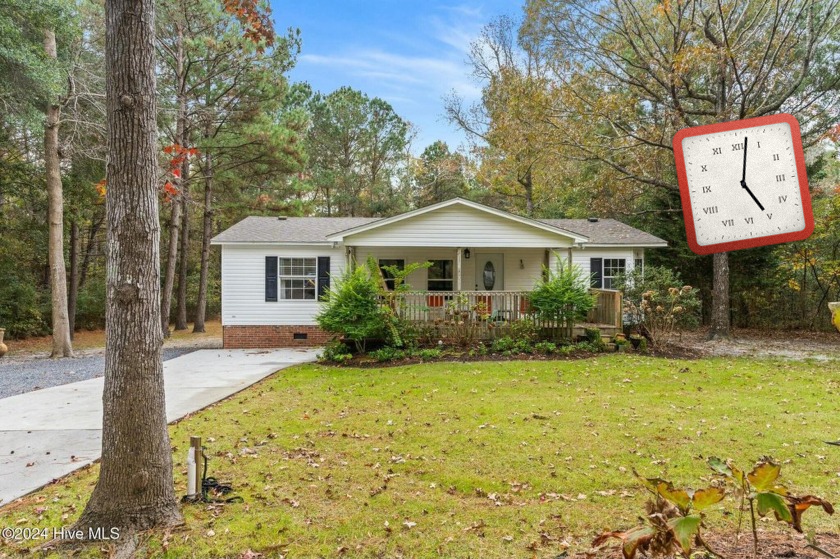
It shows **5:02**
